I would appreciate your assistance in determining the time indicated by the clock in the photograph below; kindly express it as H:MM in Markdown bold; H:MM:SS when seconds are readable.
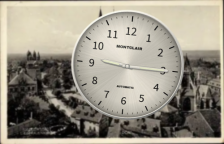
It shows **9:15**
